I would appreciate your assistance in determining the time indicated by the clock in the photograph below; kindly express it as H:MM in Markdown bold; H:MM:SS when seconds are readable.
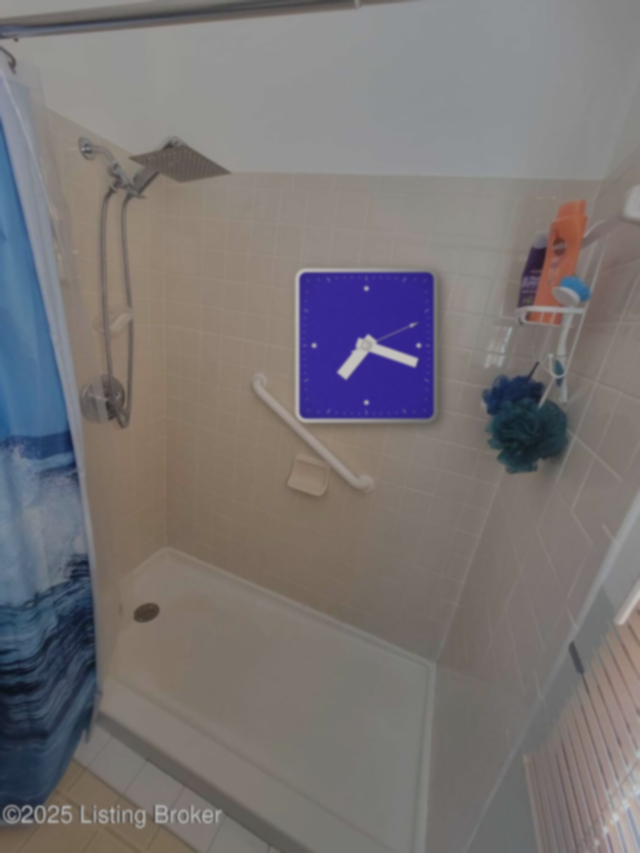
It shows **7:18:11**
